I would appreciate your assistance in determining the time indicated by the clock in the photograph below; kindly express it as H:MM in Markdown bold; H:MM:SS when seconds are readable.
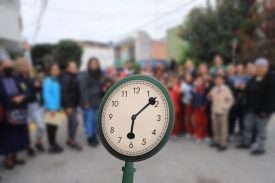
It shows **6:08**
